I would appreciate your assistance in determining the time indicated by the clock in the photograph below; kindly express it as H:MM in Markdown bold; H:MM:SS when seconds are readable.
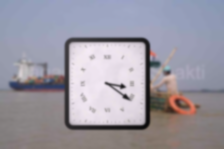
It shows **3:21**
